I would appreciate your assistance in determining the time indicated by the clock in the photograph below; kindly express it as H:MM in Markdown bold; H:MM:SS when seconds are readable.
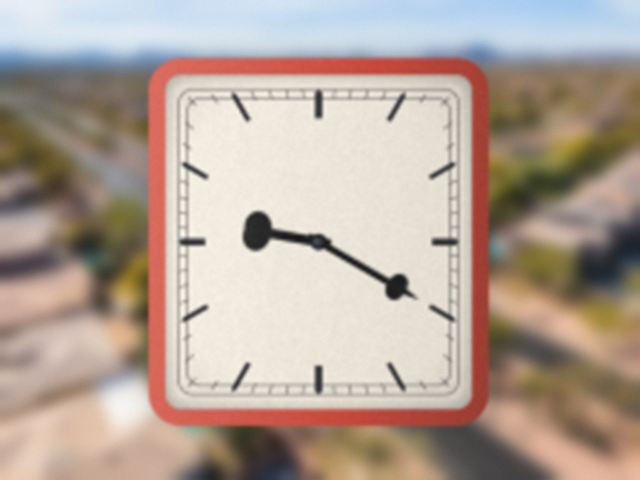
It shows **9:20**
